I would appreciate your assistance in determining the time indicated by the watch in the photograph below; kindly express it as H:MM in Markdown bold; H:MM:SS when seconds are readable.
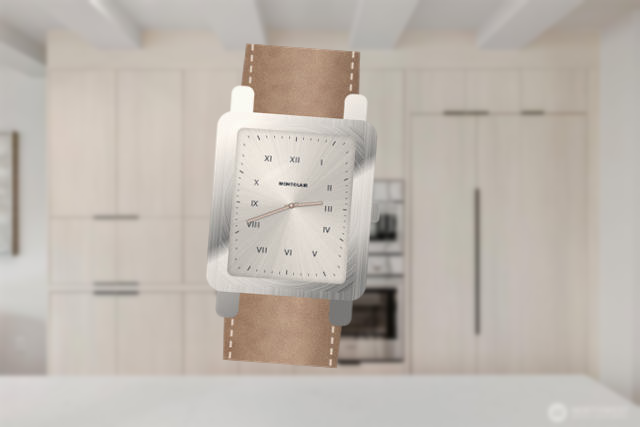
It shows **2:41**
